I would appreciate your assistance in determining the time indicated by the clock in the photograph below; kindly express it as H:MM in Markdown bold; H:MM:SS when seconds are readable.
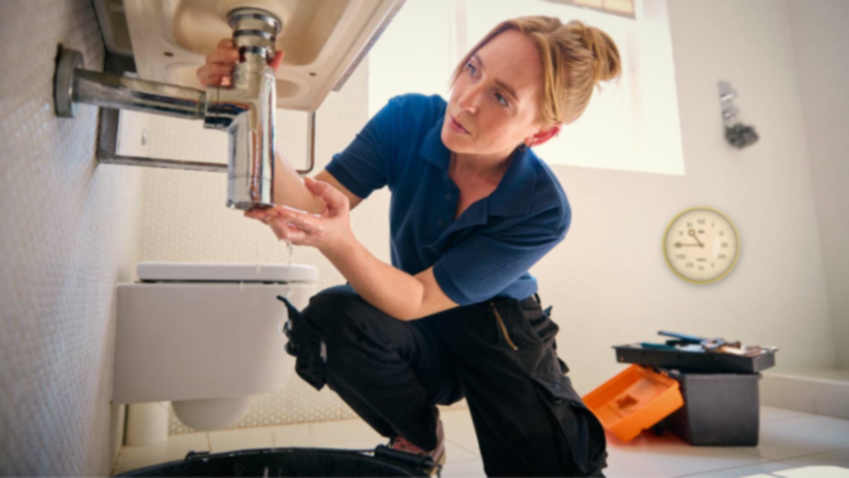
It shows **10:45**
